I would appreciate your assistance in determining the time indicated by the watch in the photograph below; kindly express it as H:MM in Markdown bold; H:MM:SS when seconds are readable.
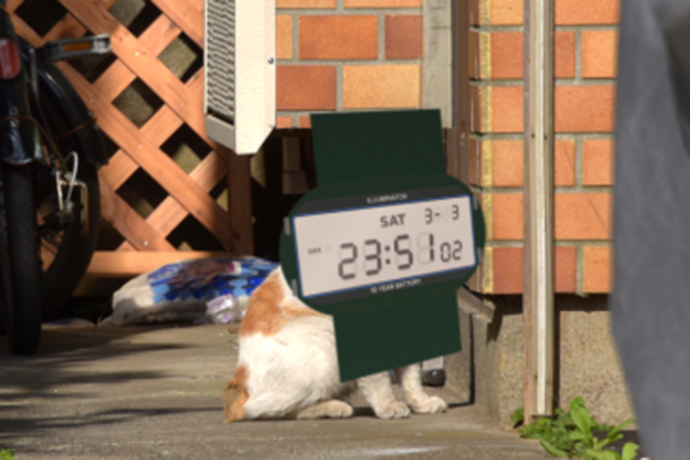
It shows **23:51:02**
